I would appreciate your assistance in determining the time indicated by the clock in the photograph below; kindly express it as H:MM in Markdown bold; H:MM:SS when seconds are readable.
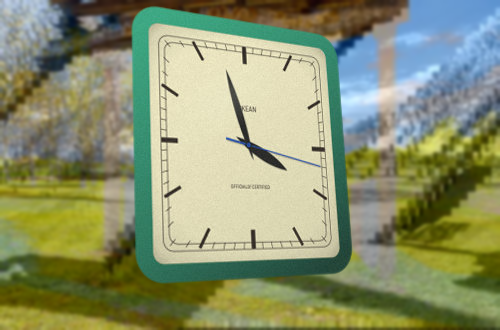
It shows **3:57:17**
